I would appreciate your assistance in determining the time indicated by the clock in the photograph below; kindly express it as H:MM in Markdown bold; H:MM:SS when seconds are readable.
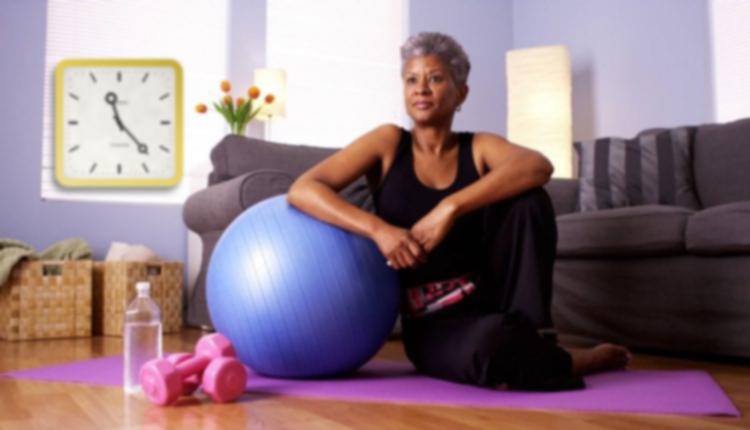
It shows **11:23**
